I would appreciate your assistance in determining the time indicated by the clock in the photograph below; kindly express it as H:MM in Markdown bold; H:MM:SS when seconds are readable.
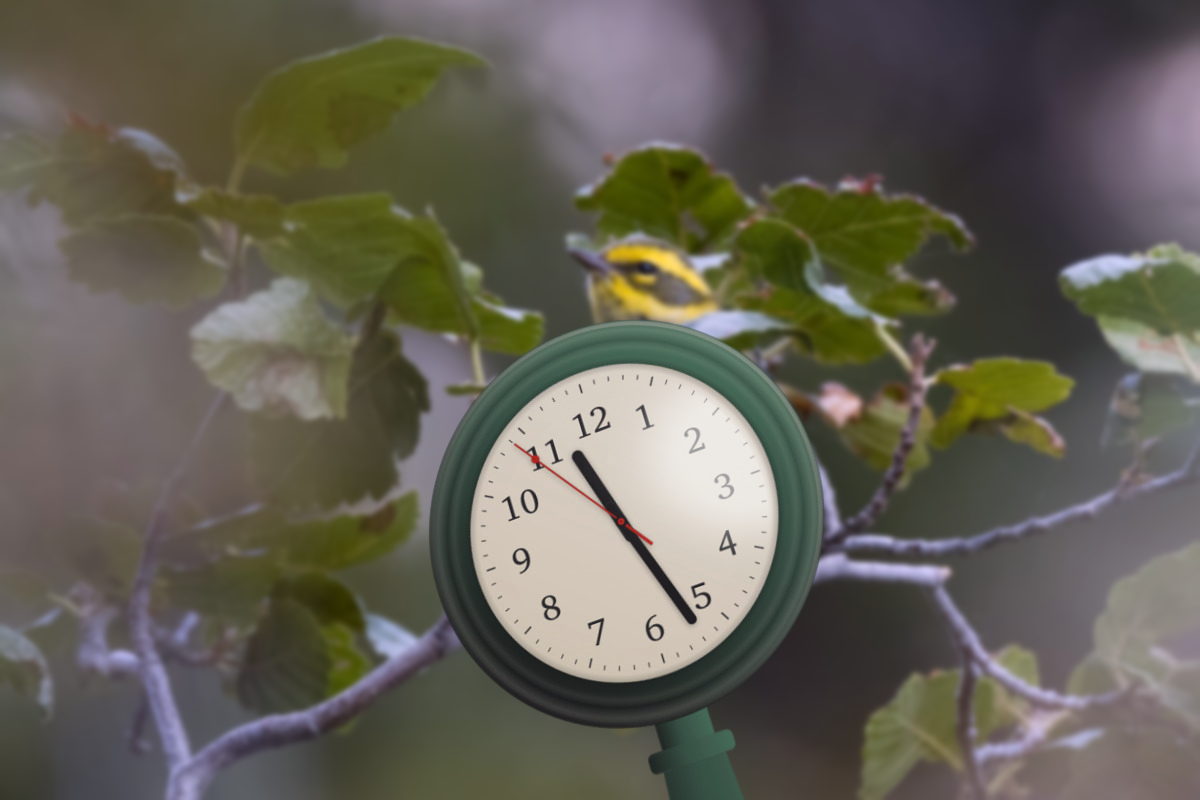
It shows **11:26:54**
